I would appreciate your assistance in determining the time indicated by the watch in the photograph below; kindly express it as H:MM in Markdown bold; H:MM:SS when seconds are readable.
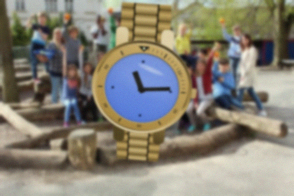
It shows **11:14**
